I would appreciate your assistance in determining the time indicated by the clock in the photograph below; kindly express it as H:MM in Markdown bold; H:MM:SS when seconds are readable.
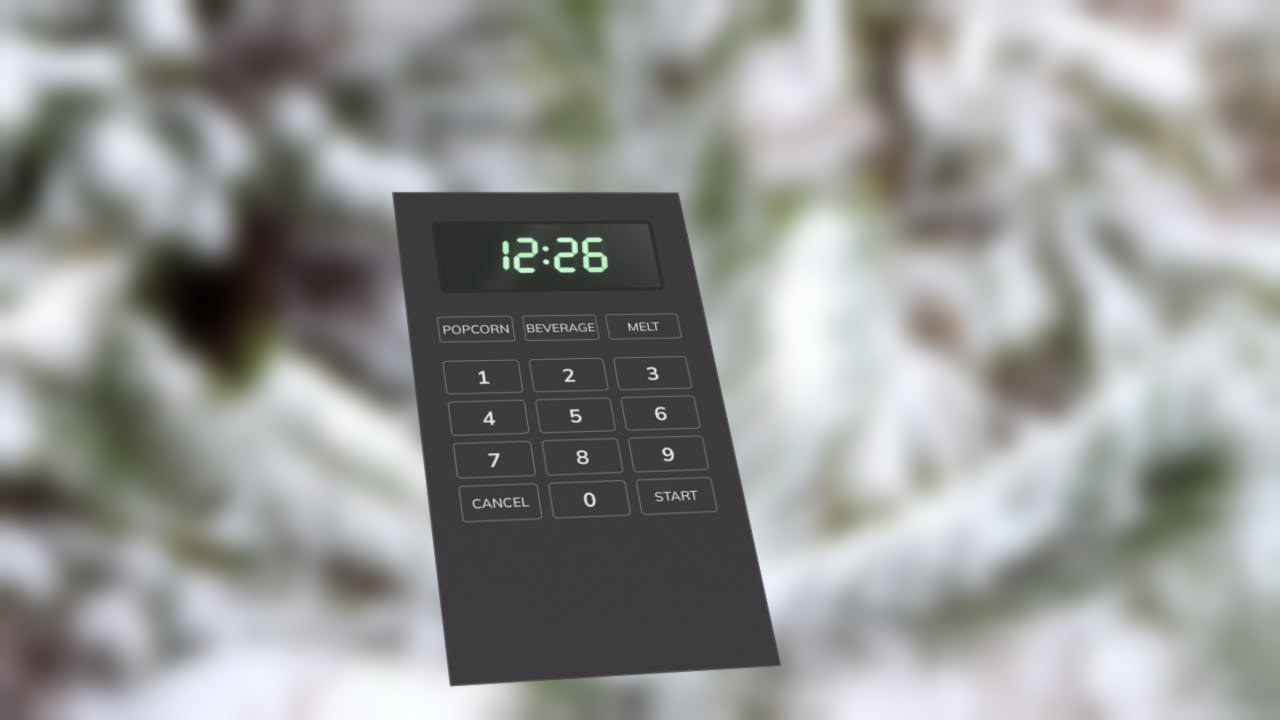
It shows **12:26**
